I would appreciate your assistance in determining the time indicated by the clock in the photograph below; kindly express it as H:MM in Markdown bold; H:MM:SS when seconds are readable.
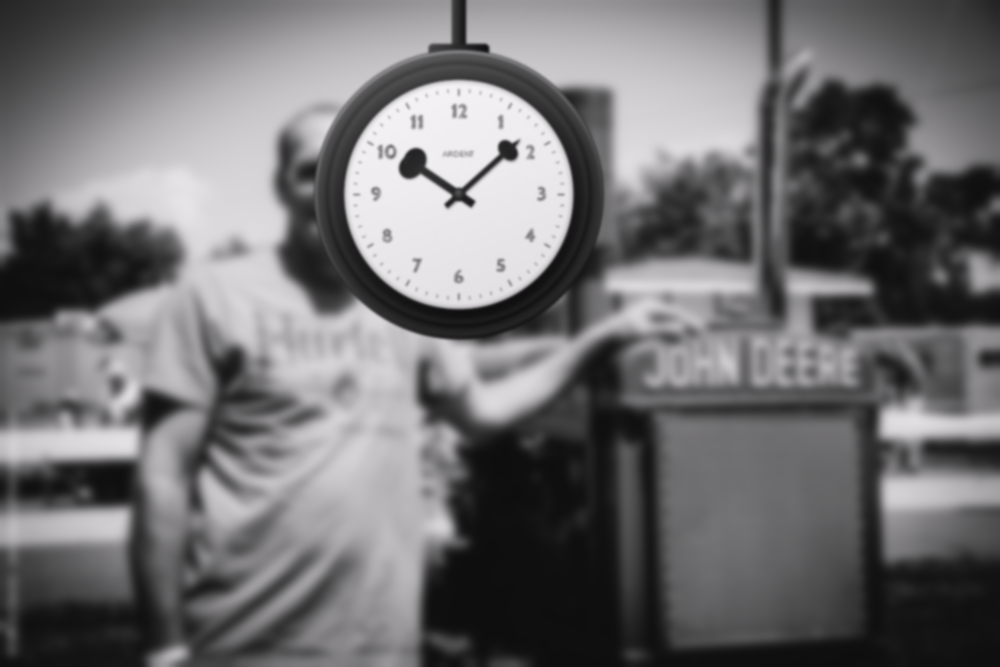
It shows **10:08**
